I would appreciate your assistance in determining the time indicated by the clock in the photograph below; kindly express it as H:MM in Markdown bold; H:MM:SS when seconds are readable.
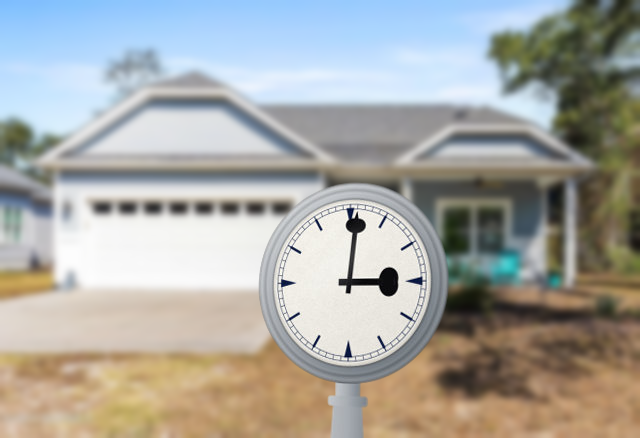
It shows **3:01**
